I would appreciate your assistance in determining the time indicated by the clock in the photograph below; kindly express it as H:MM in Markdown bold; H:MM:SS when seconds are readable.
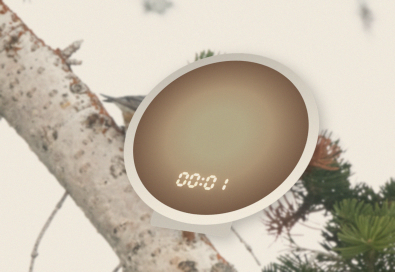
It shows **0:01**
